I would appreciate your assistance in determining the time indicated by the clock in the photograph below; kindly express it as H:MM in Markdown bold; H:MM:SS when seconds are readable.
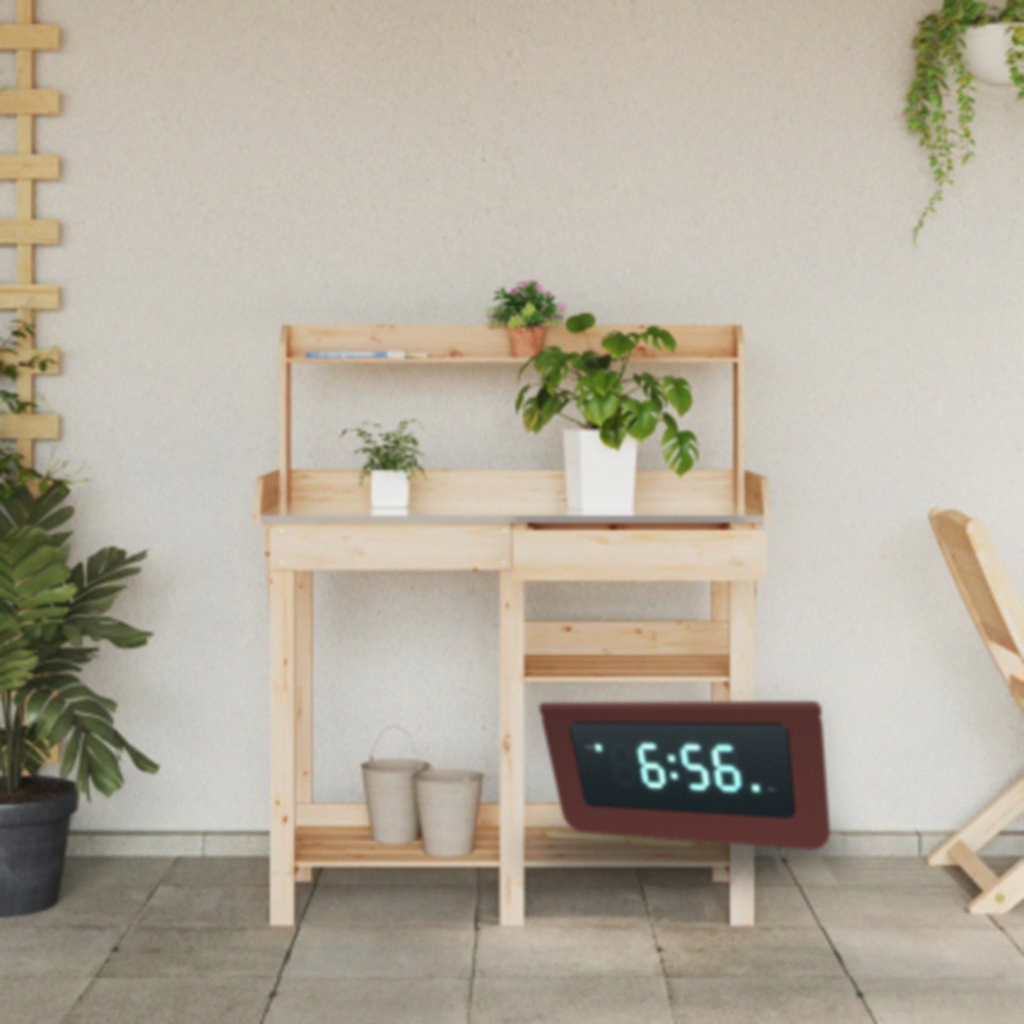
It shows **6:56**
